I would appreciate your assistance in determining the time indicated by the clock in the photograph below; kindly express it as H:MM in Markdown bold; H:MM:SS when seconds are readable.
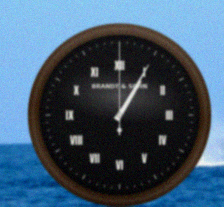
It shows **1:05:00**
